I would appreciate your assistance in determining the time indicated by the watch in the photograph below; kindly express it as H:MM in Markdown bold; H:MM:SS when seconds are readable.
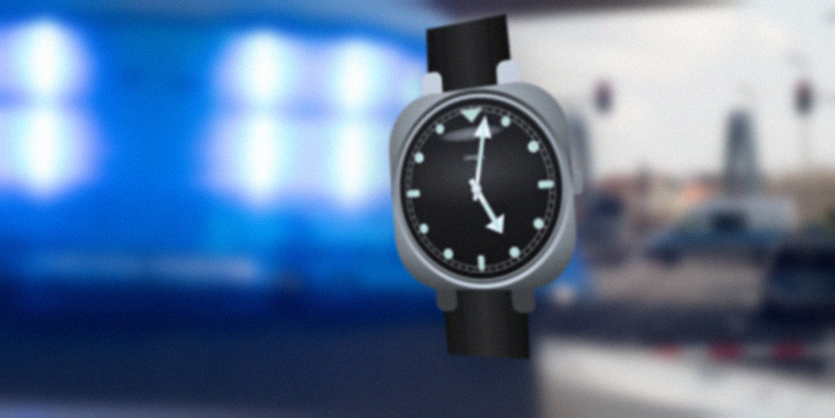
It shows **5:02**
